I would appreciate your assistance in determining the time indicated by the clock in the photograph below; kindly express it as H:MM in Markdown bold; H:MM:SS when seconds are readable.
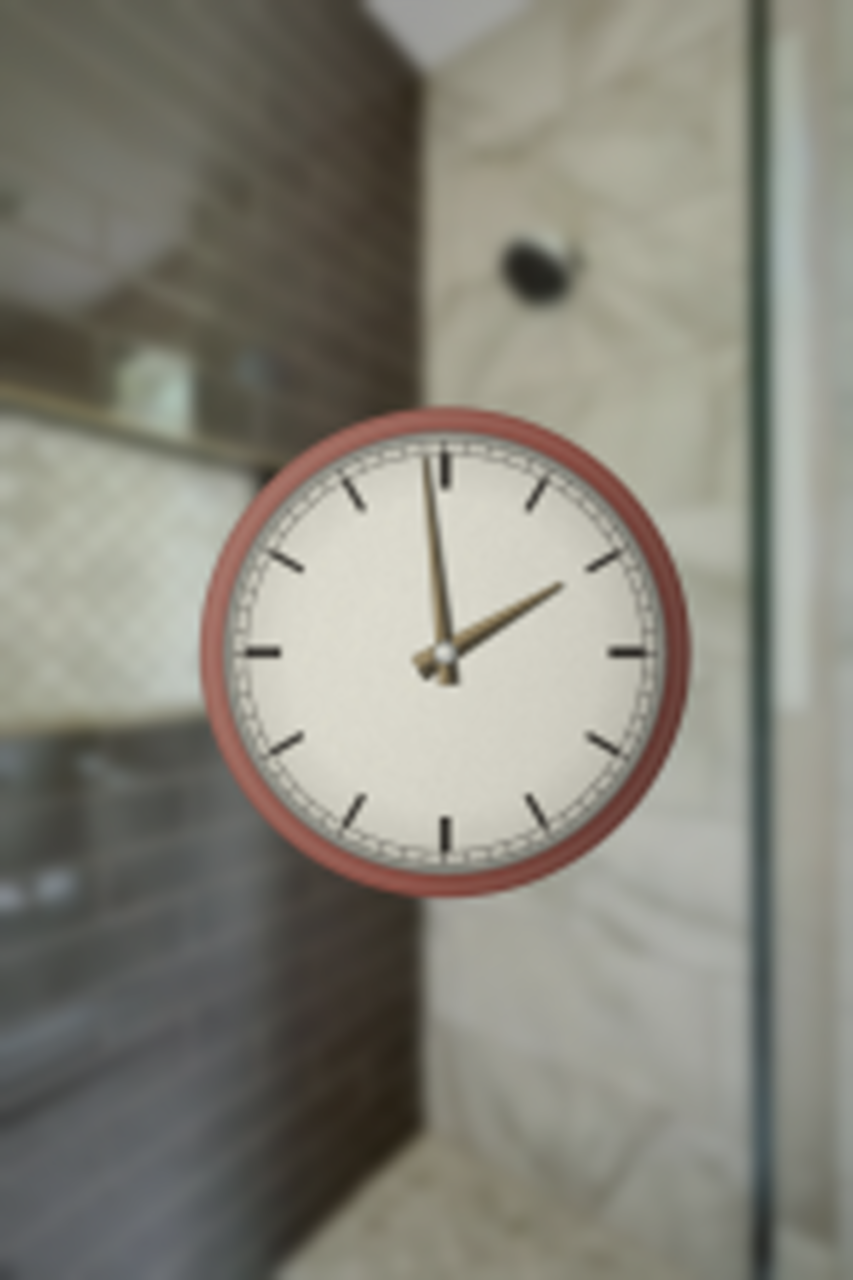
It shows **1:59**
